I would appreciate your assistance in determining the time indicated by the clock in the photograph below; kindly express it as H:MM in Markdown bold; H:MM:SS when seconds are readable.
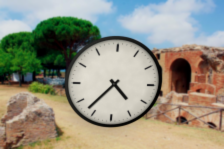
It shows **4:37**
